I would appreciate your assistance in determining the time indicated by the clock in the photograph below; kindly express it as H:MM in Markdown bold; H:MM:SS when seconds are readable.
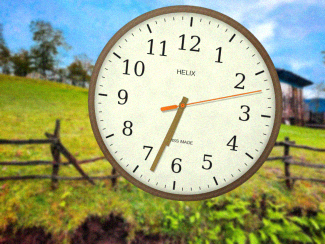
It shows **6:33:12**
